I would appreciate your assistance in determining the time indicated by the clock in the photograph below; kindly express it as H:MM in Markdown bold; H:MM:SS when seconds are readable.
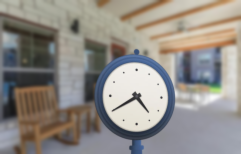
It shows **4:40**
